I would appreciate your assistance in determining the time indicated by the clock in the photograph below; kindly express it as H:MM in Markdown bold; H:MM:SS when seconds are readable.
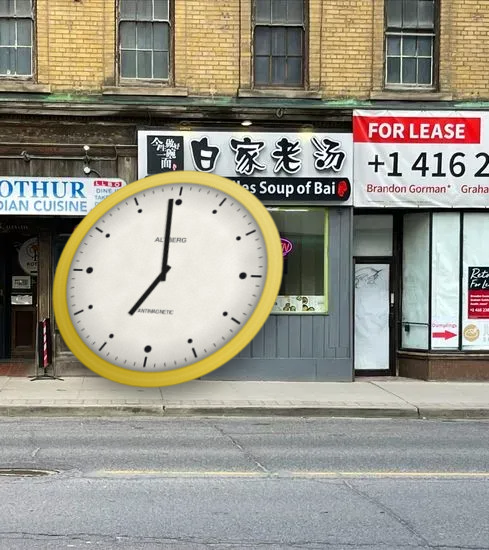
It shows **6:59**
